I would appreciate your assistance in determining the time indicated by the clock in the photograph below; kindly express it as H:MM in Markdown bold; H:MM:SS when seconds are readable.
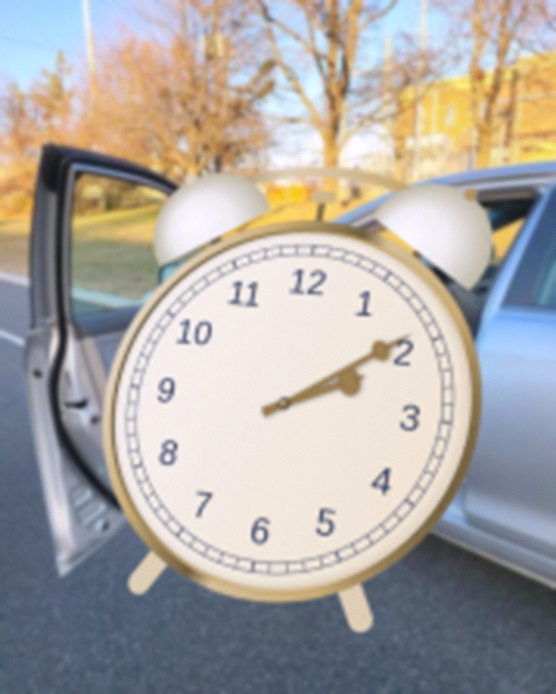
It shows **2:09**
